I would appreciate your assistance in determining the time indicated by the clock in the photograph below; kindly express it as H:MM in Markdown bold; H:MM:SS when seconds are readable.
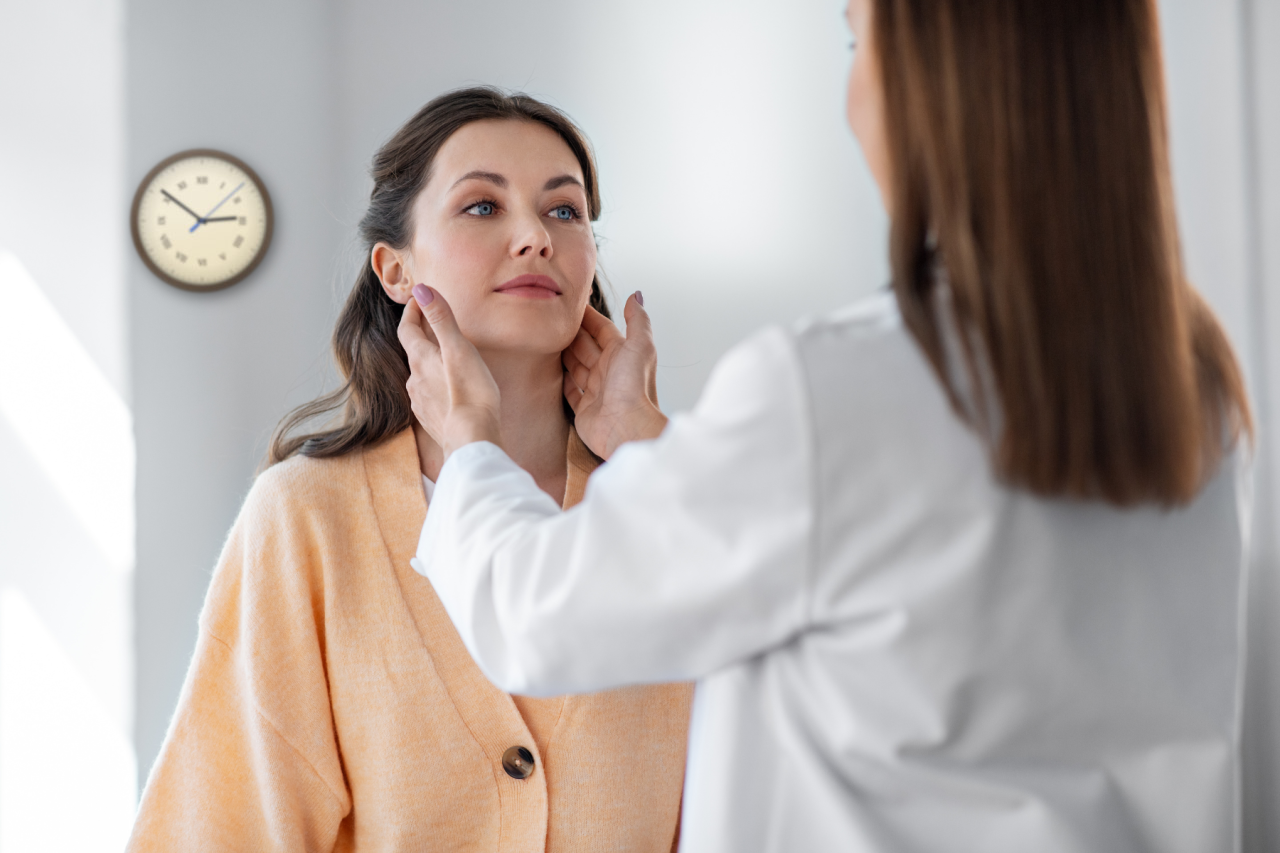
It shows **2:51:08**
